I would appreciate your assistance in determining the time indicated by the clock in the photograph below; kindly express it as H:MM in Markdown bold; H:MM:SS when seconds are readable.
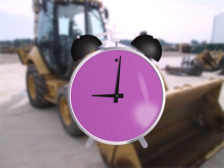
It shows **9:01**
